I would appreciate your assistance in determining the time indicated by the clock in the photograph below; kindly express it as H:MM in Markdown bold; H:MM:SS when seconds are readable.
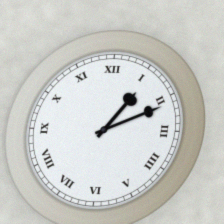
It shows **1:11**
